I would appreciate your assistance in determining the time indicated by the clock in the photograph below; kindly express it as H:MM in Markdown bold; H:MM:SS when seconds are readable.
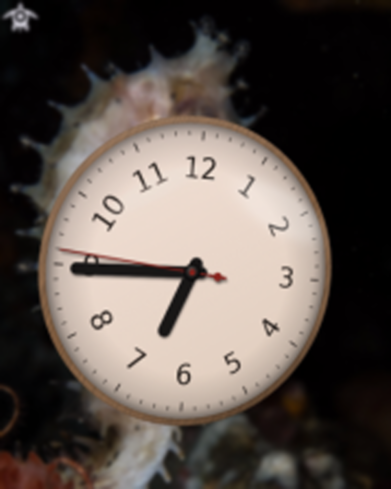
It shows **6:44:46**
